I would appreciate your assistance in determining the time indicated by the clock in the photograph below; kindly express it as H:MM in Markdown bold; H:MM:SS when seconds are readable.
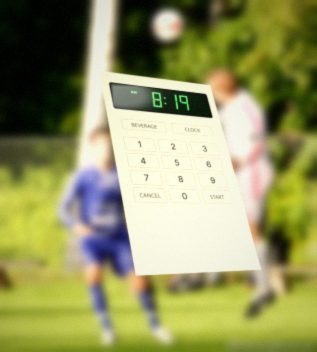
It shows **8:19**
